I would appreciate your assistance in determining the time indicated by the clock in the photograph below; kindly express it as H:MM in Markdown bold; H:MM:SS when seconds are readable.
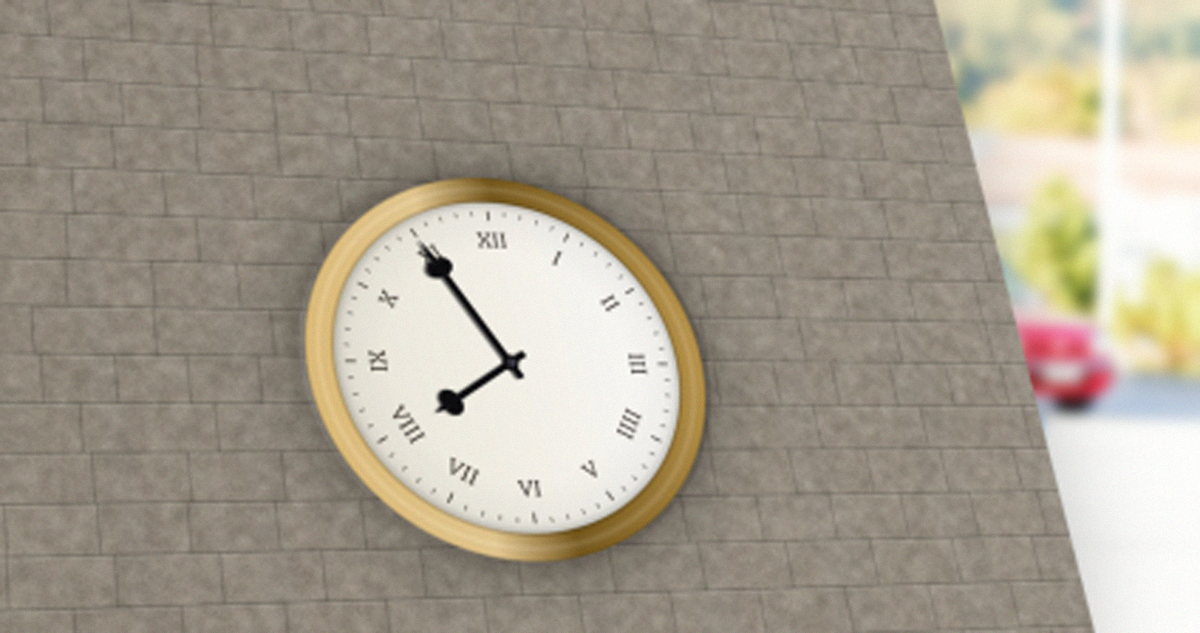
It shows **7:55**
